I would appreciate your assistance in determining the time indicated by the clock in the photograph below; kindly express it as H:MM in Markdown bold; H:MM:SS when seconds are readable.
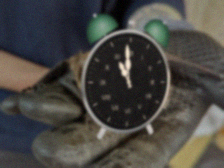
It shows **10:59**
